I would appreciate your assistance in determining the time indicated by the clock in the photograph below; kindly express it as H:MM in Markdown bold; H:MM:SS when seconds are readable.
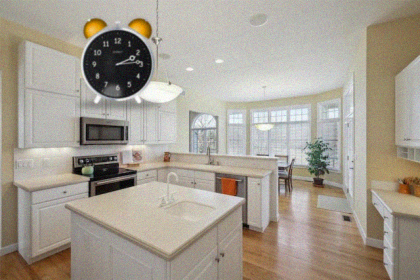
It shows **2:14**
